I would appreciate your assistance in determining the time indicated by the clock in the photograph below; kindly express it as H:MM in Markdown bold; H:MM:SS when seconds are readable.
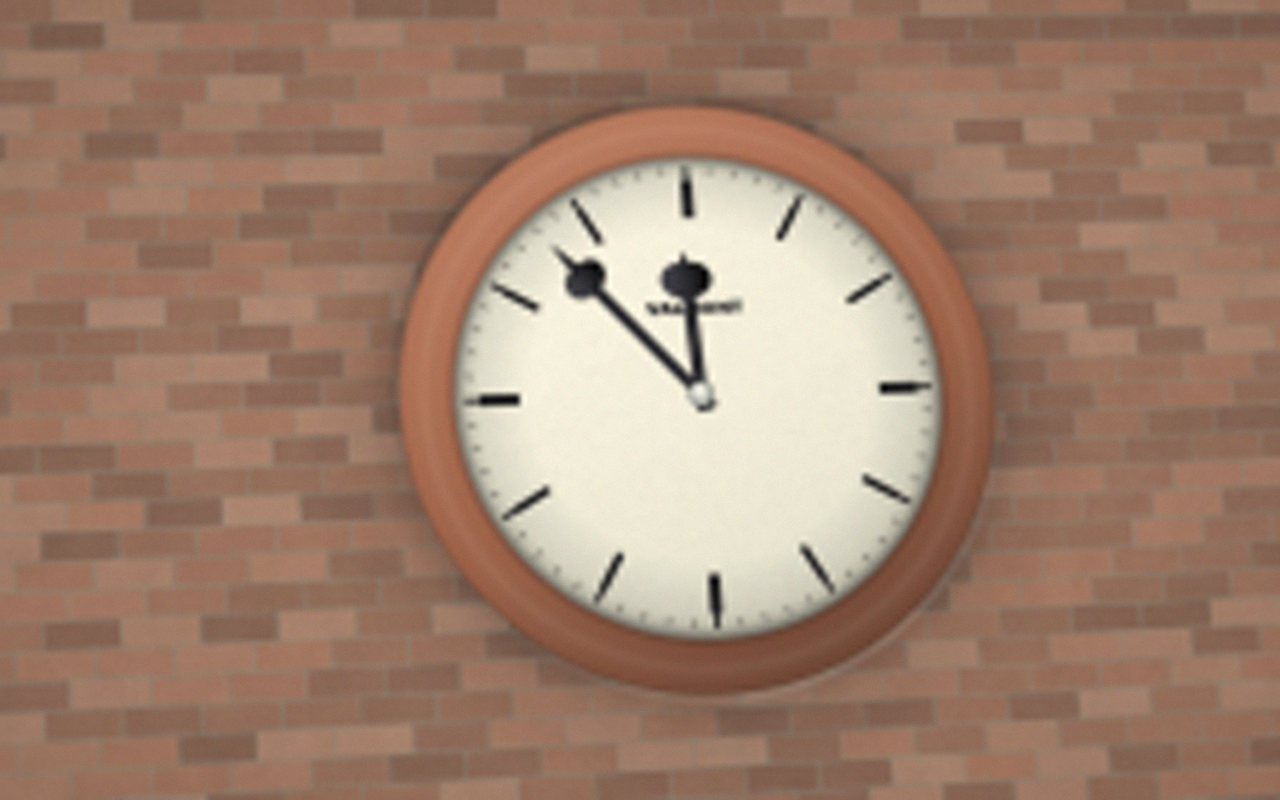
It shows **11:53**
